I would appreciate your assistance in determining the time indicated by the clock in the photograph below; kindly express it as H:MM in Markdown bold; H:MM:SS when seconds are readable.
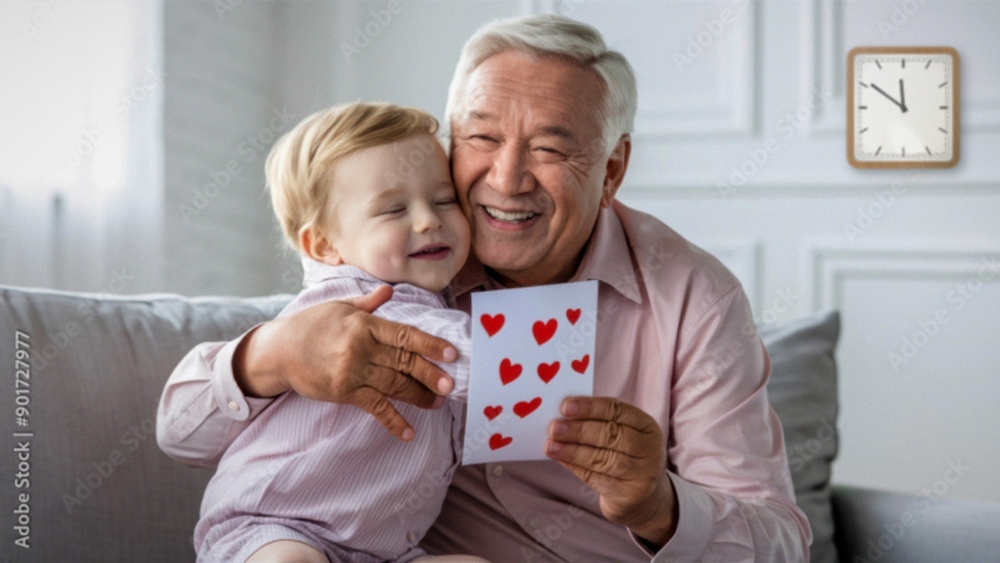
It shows **11:51**
